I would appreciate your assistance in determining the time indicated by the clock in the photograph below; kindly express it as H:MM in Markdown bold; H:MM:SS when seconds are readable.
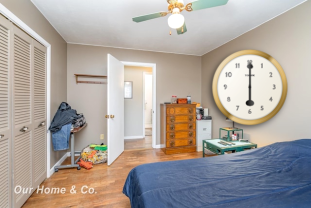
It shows **6:00**
